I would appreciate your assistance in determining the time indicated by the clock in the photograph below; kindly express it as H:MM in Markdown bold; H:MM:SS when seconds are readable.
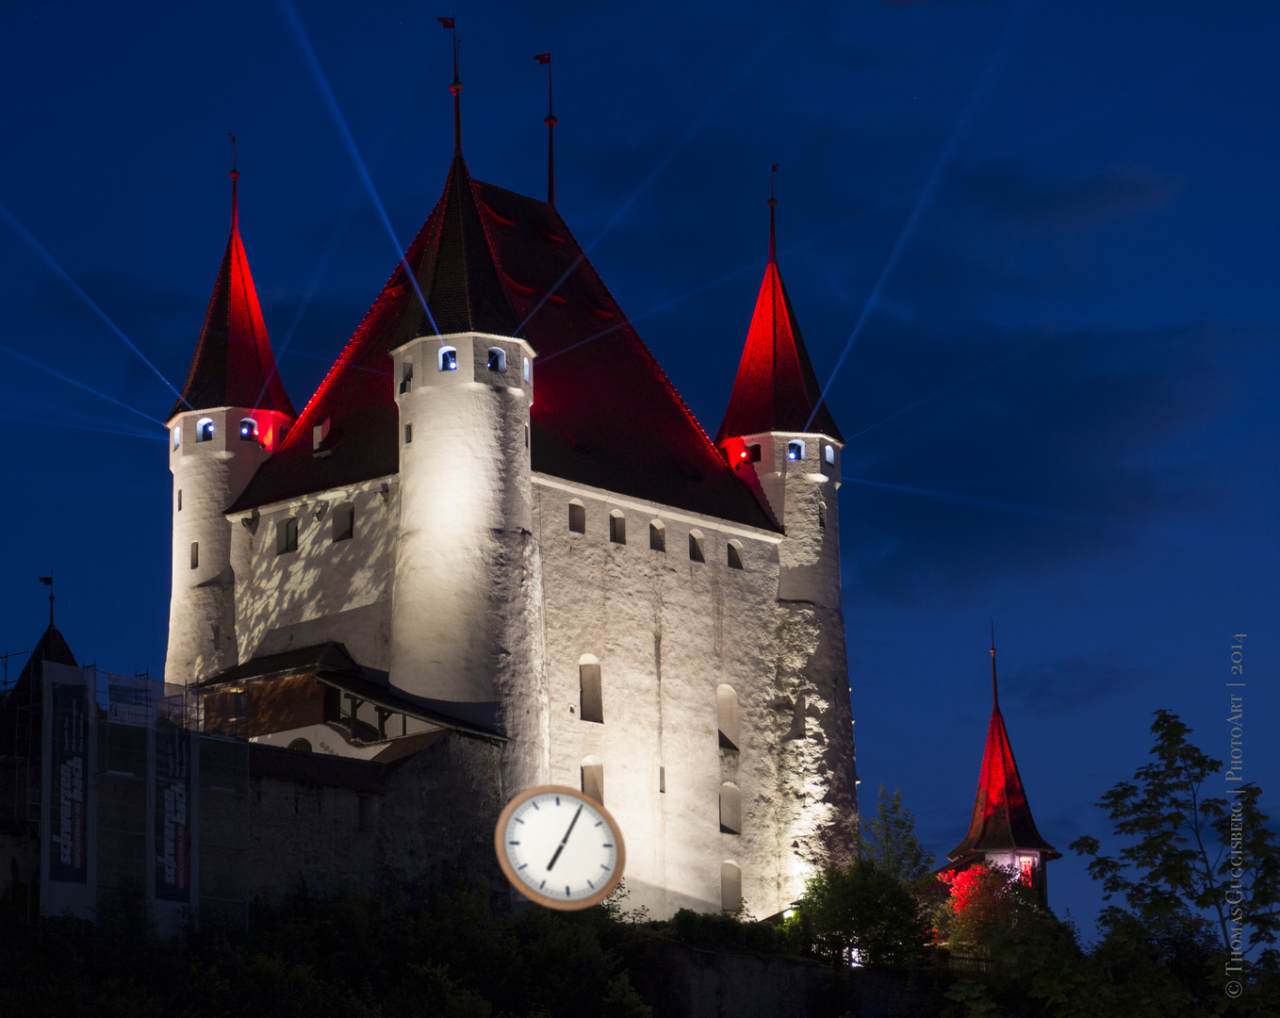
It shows **7:05**
